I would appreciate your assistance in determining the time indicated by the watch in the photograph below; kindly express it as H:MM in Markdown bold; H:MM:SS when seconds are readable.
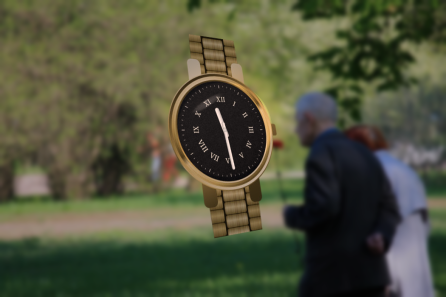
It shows **11:29**
